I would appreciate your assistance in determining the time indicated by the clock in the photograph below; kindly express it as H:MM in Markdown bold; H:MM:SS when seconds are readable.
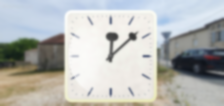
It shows **12:08**
